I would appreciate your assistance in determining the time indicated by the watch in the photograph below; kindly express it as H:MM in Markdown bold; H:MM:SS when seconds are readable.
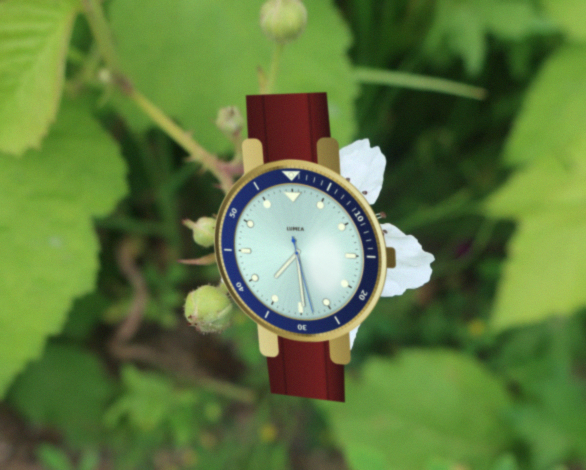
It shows **7:29:28**
